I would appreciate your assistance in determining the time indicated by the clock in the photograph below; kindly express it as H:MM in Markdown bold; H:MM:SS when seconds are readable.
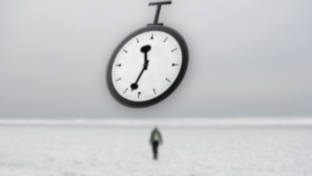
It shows **11:33**
